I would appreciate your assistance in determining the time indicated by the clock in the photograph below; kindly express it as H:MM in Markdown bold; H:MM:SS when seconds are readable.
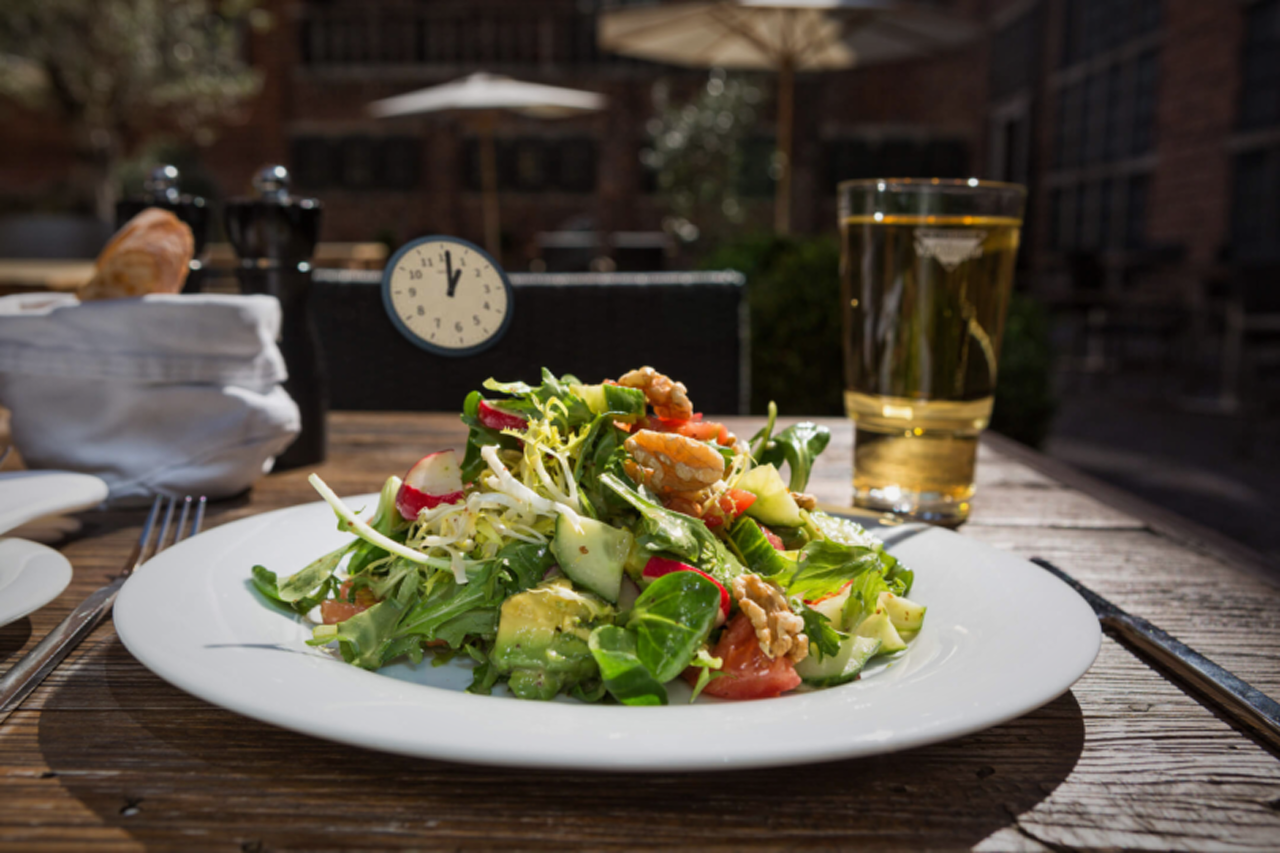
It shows **1:01**
